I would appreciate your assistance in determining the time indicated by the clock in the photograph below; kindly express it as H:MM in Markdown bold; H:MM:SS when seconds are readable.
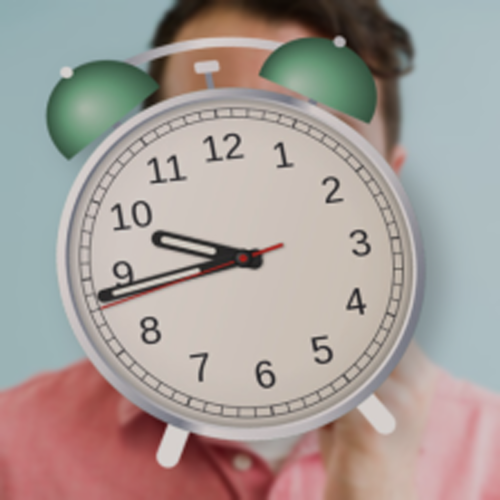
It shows **9:43:43**
